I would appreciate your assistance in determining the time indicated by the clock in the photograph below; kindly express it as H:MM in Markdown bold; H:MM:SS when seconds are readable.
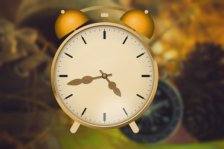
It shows **4:43**
